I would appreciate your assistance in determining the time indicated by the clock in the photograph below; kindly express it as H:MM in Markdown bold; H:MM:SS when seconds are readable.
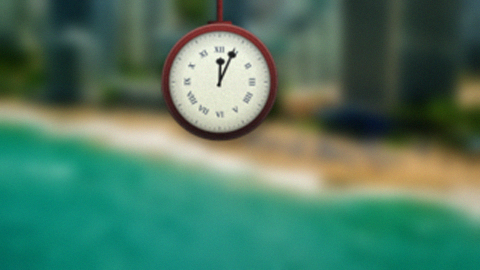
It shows **12:04**
